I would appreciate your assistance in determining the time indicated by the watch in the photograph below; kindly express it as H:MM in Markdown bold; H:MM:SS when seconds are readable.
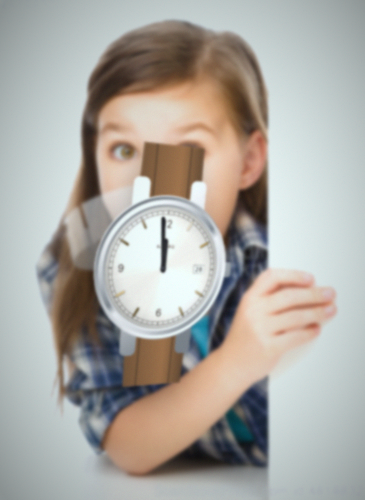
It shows **11:59**
